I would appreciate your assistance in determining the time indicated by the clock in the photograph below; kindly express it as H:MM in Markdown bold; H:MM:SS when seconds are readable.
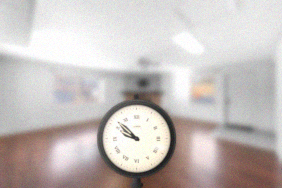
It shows **9:52**
